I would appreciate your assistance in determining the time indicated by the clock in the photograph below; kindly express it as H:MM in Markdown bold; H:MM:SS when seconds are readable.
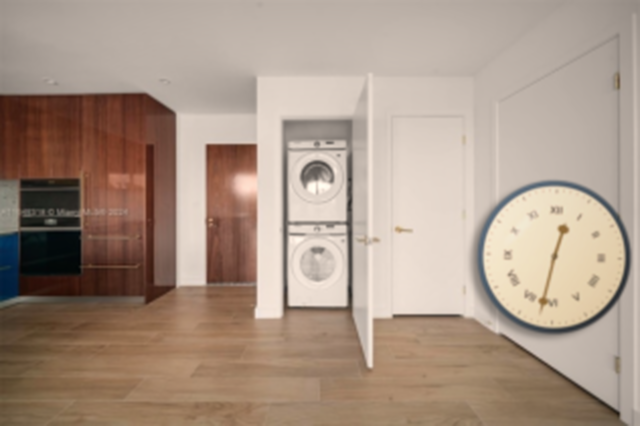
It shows **12:32**
